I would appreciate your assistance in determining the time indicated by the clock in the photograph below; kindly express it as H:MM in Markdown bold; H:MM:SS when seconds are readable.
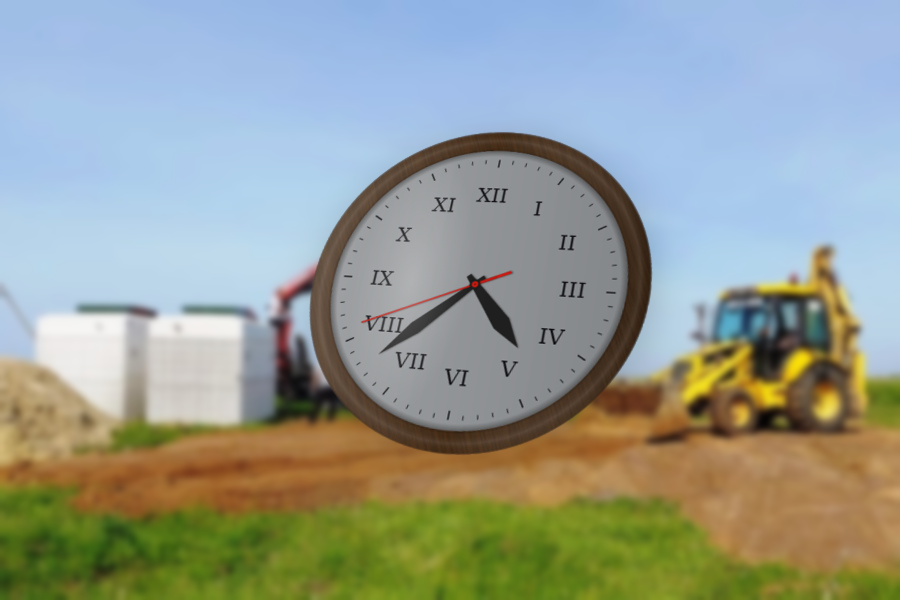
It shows **4:37:41**
